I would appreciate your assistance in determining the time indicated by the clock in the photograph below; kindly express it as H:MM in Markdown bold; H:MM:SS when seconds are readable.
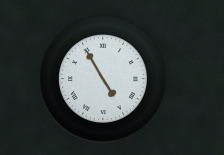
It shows **4:55**
